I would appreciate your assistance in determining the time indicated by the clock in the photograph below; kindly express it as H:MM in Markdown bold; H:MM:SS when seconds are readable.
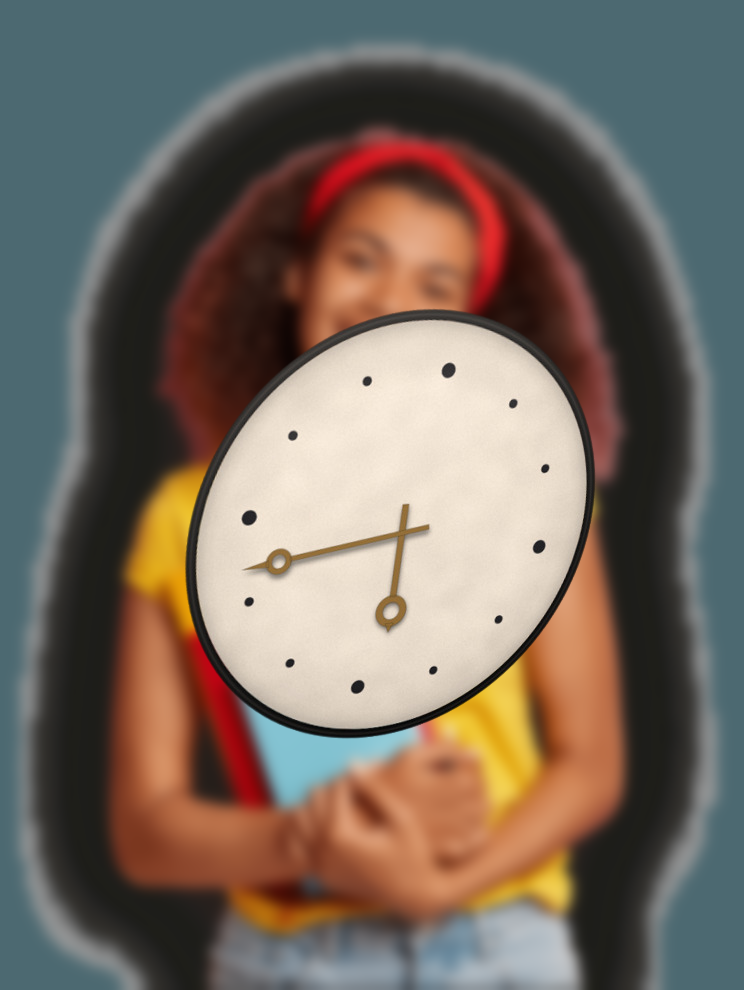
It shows **5:42**
